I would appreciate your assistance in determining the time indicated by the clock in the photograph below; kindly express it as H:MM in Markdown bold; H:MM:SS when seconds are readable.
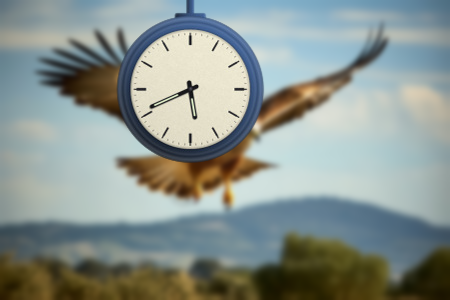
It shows **5:41**
